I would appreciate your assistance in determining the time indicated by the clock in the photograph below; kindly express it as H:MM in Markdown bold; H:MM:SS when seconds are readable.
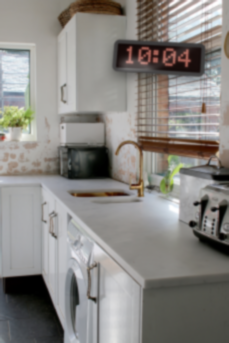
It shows **10:04**
